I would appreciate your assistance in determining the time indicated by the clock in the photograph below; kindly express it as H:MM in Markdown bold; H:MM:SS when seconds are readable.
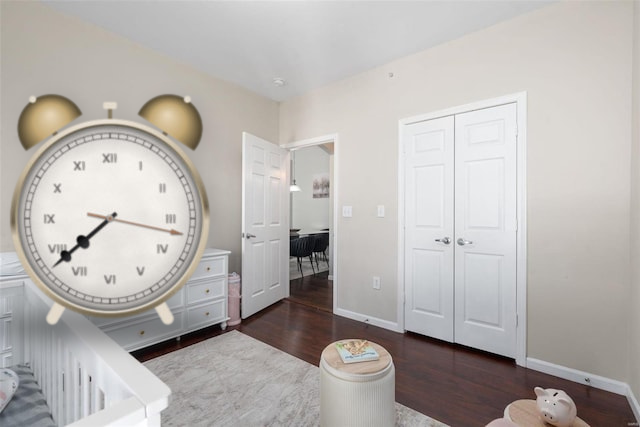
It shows **7:38:17**
